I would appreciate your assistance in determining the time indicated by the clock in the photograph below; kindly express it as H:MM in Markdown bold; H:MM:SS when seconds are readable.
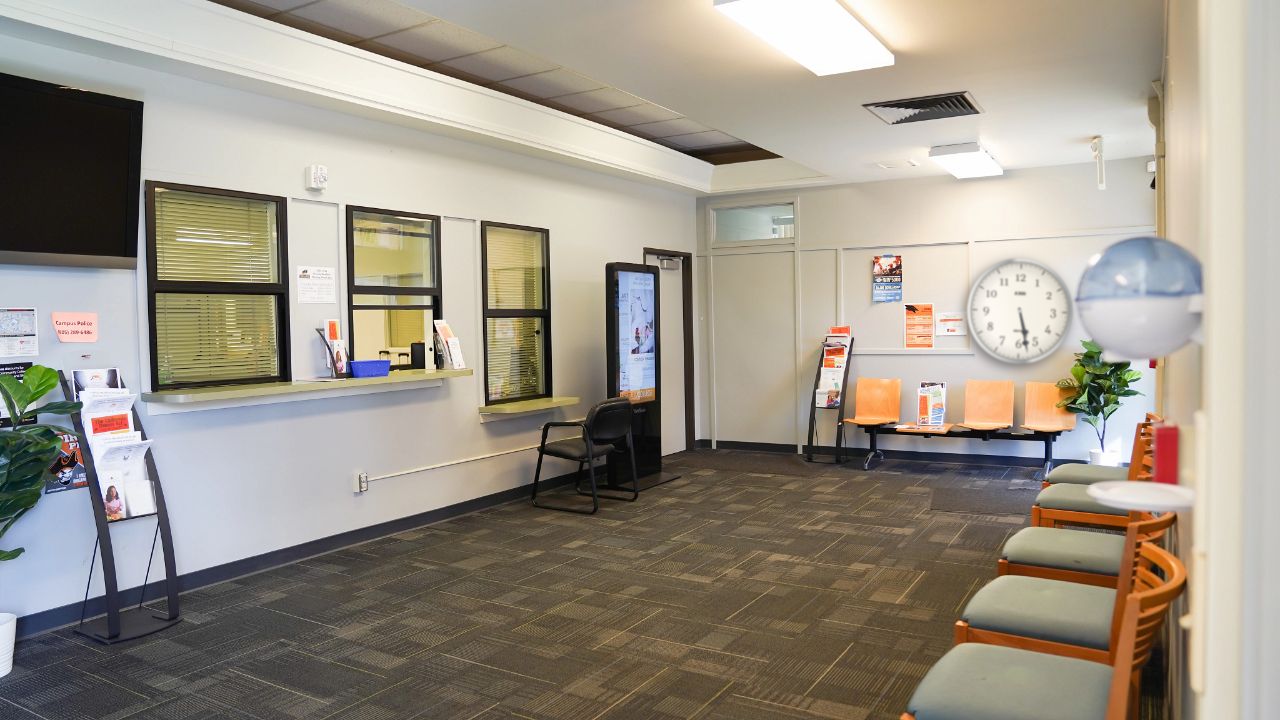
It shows **5:28**
